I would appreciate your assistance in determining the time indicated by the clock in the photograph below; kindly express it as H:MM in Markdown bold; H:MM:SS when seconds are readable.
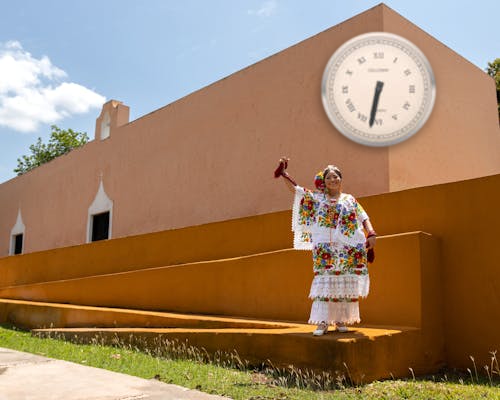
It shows **6:32**
